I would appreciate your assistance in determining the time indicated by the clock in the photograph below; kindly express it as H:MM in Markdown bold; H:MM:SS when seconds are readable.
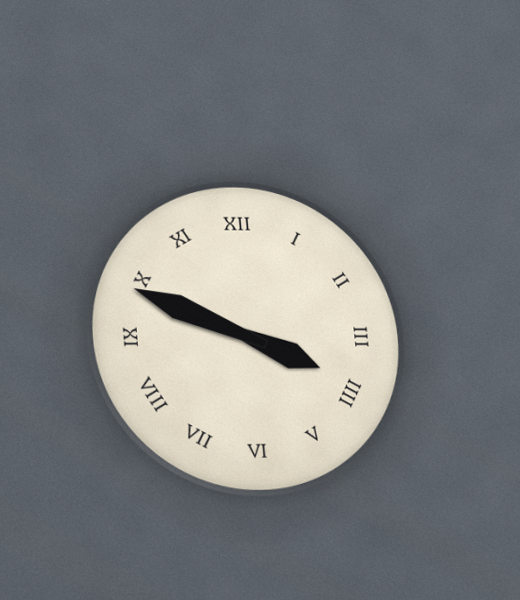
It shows **3:49**
